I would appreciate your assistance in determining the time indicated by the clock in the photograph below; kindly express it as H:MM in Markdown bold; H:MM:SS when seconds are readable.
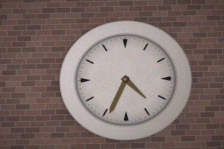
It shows **4:34**
